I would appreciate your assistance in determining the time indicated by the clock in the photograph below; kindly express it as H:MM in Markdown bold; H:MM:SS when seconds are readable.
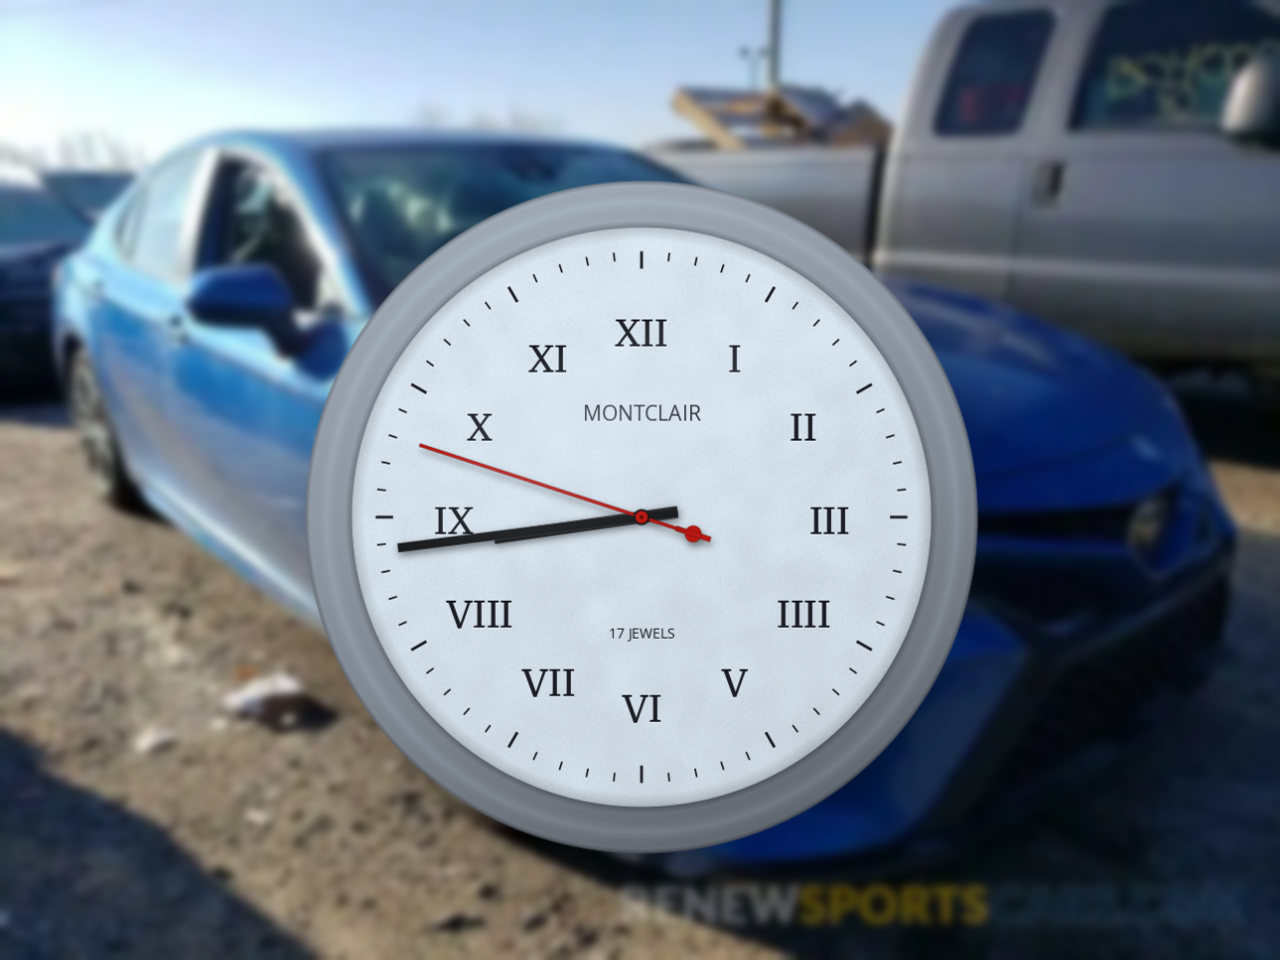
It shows **8:43:48**
